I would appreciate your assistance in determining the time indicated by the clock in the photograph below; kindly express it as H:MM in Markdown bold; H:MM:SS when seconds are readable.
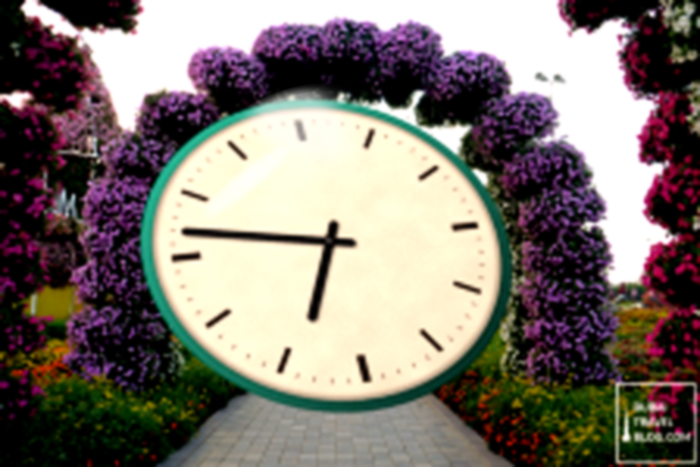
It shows **6:47**
